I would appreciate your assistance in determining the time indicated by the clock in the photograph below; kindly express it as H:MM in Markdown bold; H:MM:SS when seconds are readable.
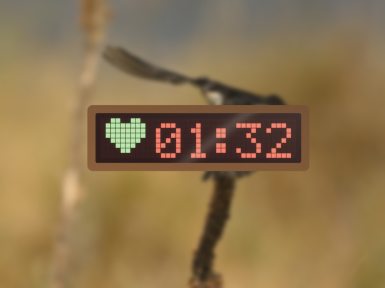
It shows **1:32**
